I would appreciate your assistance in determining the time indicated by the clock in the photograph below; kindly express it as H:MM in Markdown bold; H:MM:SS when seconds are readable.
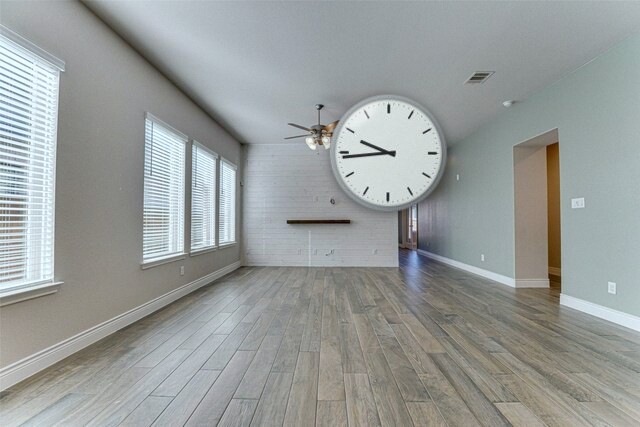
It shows **9:44**
